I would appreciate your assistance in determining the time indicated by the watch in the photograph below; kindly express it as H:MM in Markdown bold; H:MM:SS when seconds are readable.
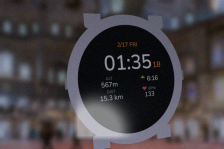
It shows **1:35:18**
